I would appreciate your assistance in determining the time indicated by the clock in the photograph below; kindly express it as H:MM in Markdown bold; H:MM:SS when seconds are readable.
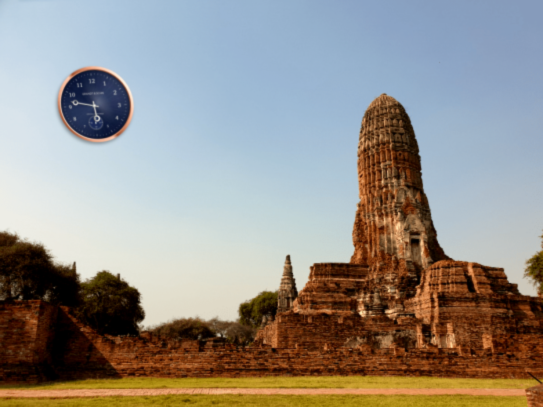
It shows **5:47**
